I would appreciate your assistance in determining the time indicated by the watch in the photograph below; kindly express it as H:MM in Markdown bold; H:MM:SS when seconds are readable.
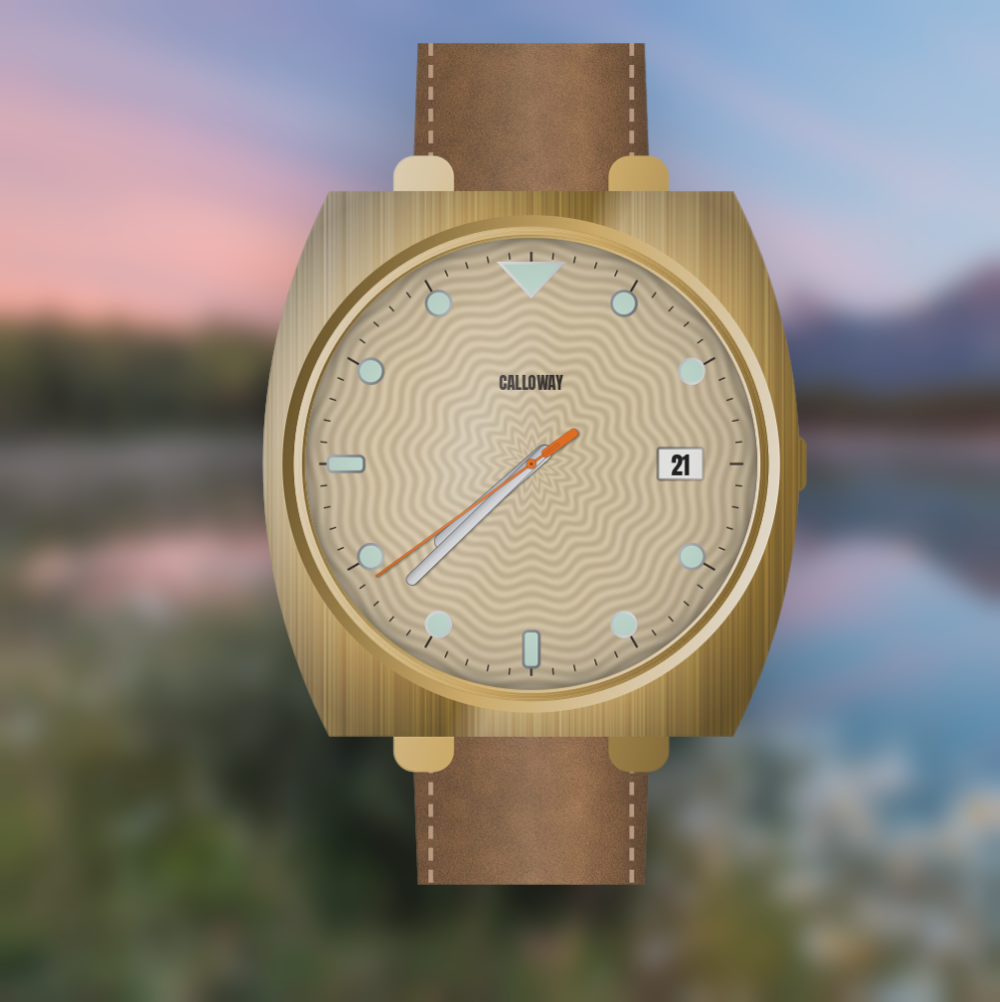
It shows **7:37:39**
